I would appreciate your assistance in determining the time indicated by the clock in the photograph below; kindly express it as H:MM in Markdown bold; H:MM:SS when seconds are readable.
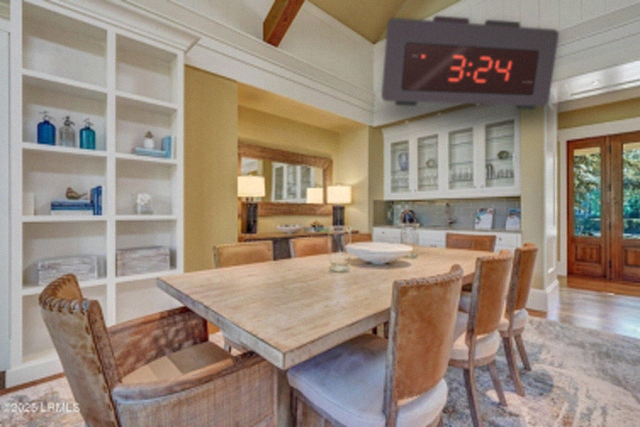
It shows **3:24**
